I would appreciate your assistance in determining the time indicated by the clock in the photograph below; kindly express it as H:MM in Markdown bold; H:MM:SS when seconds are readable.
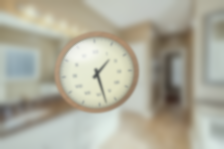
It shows **1:28**
